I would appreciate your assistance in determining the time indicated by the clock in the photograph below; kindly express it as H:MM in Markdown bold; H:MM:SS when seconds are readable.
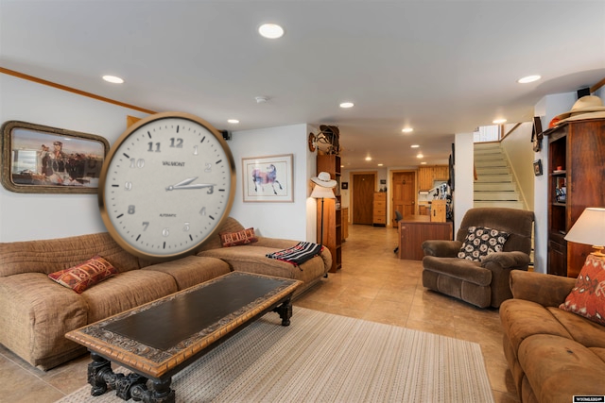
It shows **2:14**
